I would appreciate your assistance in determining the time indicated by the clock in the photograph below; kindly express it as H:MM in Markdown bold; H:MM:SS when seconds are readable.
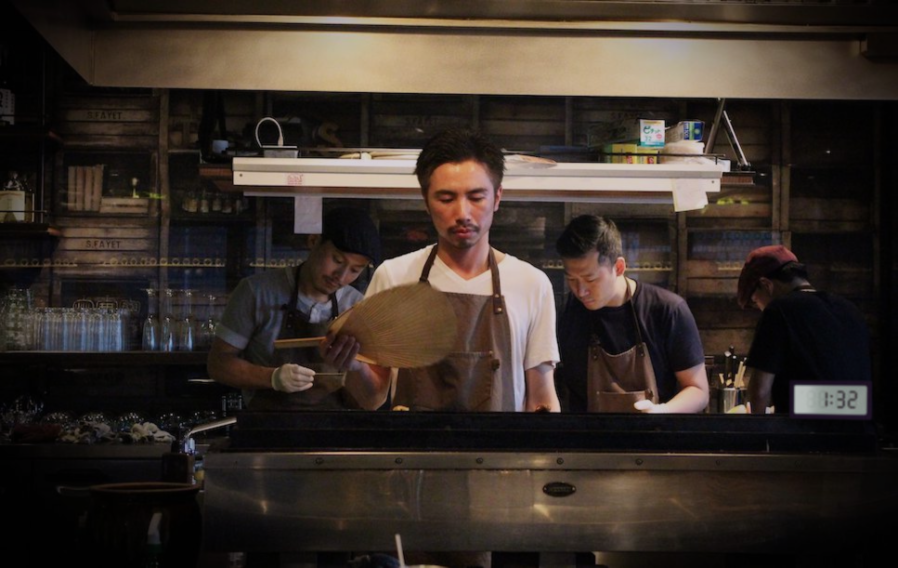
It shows **1:32**
